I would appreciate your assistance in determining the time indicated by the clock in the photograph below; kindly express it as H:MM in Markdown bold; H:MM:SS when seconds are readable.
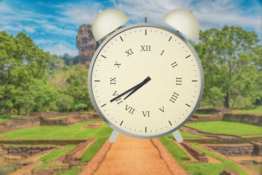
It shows **7:40**
